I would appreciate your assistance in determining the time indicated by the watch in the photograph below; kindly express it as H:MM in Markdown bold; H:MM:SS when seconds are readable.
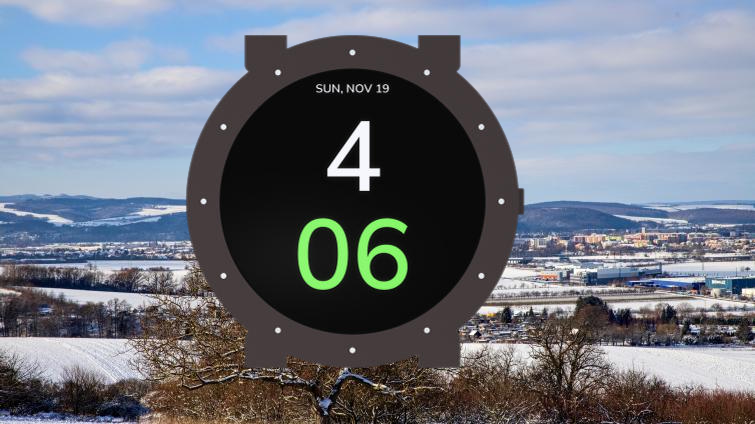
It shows **4:06**
